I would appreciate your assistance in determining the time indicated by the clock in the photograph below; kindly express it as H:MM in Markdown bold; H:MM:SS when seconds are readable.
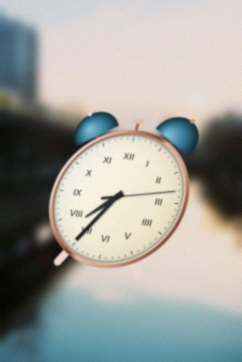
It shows **7:35:13**
